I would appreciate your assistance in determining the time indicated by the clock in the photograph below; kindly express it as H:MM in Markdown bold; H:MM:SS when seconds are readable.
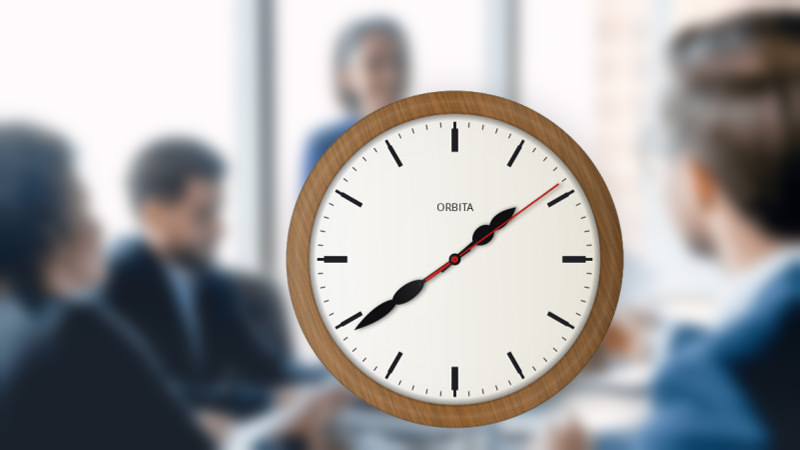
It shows **1:39:09**
